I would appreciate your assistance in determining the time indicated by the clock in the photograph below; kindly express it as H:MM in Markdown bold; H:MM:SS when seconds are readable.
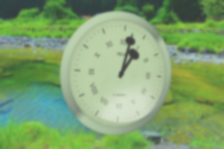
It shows **1:02**
